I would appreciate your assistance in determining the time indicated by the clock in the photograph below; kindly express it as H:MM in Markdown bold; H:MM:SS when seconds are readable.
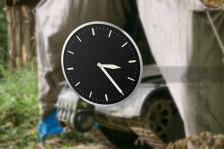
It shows **3:25**
